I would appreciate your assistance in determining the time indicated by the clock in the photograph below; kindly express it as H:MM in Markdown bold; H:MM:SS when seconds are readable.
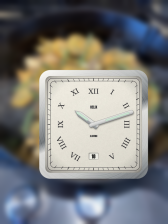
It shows **10:12**
